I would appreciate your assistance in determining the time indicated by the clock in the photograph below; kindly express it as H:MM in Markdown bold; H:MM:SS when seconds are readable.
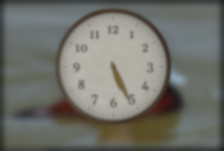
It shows **5:26**
